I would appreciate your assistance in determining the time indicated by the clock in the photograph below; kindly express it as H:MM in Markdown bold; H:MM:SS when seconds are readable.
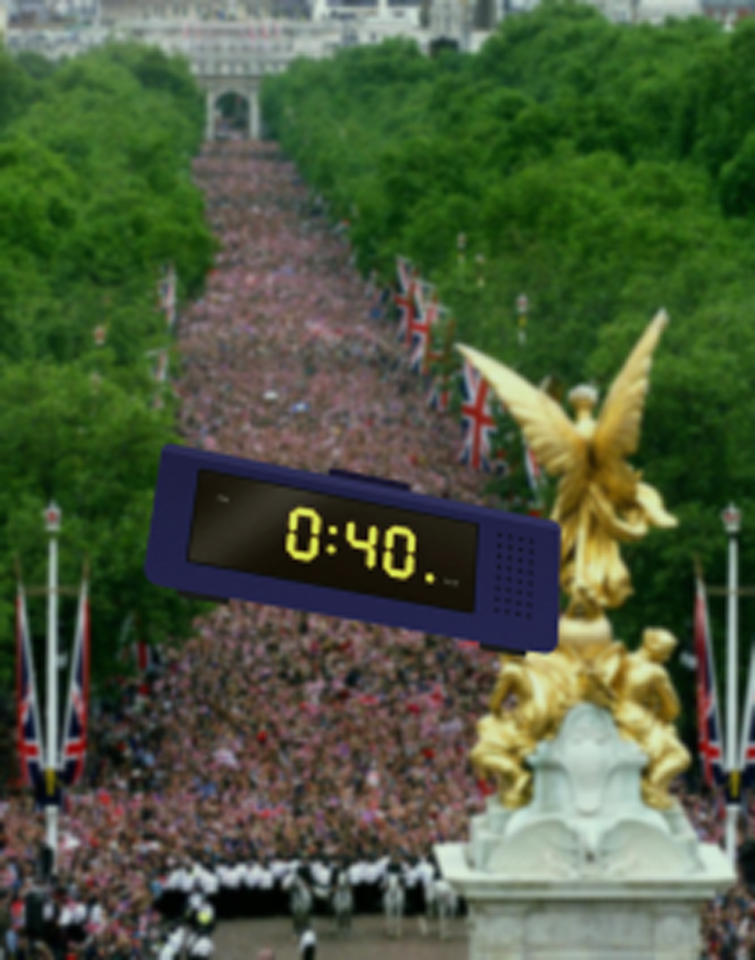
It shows **0:40**
